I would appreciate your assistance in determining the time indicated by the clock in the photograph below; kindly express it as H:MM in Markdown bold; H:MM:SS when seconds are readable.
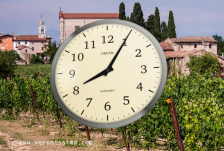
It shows **8:05**
